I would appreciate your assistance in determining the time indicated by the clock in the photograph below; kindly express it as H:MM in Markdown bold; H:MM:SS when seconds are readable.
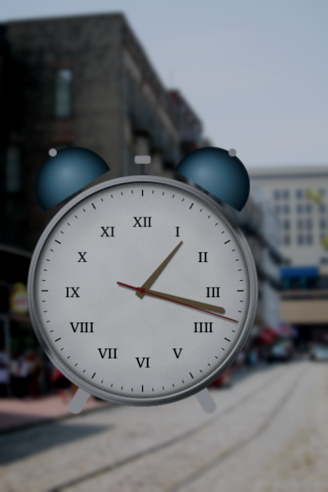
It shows **1:17:18**
